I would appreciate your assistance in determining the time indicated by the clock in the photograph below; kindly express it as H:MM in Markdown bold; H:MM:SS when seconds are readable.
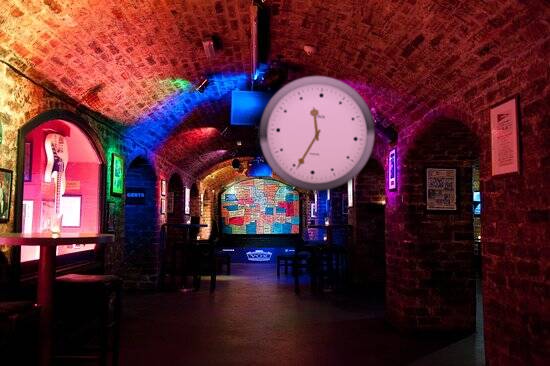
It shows **11:34**
